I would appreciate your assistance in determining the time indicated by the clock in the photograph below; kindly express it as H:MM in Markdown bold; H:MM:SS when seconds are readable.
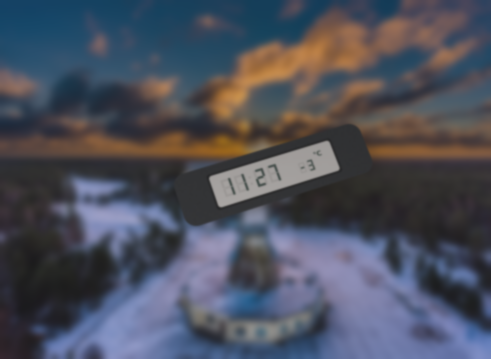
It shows **11:27**
